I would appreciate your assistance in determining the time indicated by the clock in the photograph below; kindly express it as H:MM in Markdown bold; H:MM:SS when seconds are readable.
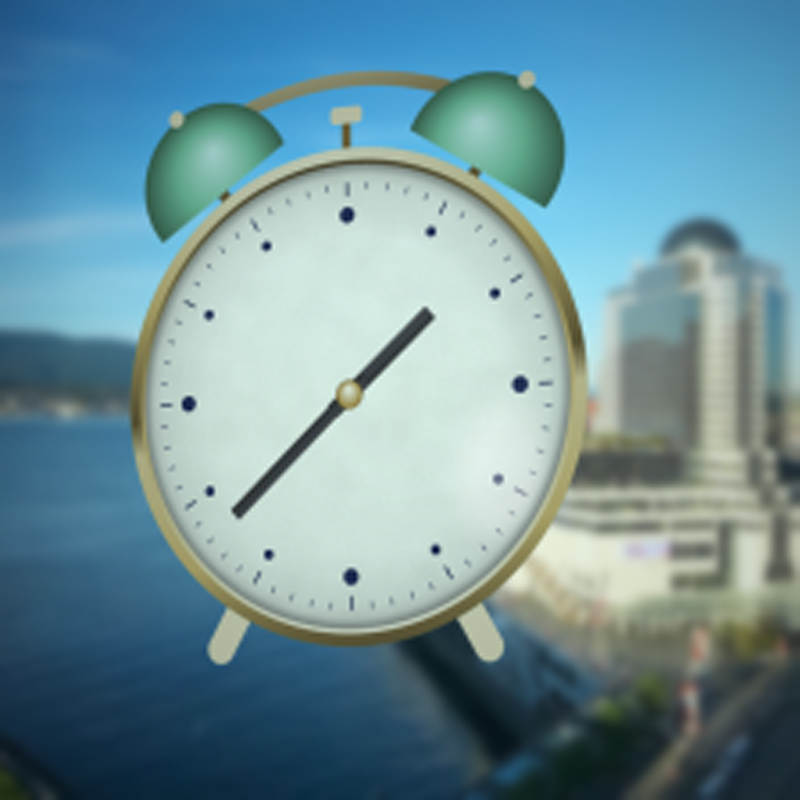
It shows **1:38**
